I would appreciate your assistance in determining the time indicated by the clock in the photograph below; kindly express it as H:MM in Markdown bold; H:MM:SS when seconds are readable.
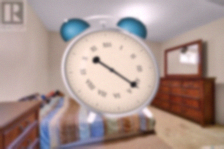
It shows **10:22**
